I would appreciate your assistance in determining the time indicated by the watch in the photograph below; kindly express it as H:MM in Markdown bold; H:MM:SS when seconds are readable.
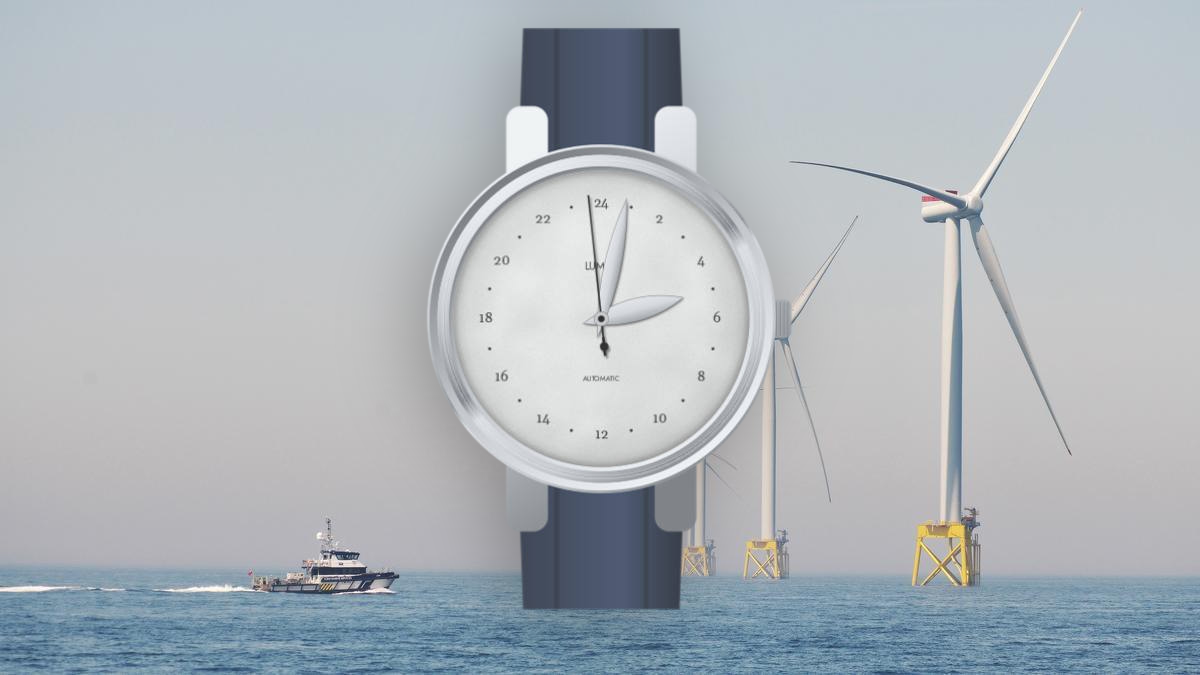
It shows **5:01:59**
